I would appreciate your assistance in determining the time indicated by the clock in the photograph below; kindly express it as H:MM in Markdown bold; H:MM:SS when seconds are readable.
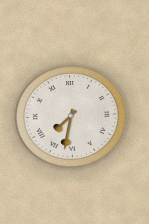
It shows **7:32**
